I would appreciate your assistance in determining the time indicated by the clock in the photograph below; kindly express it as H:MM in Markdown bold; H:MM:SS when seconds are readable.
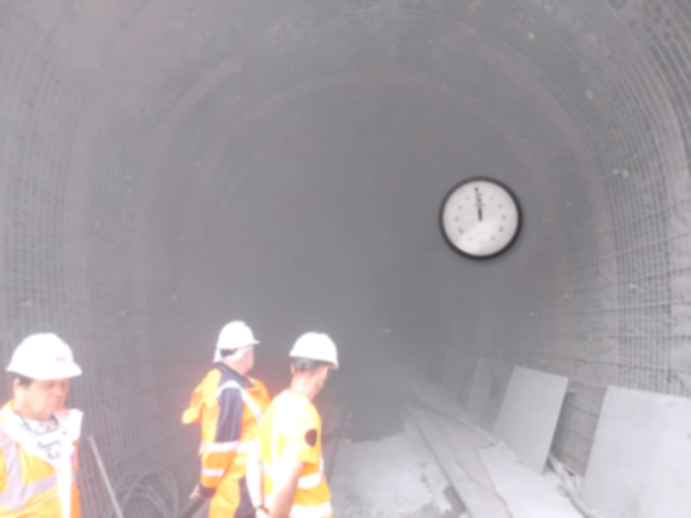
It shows **11:59**
